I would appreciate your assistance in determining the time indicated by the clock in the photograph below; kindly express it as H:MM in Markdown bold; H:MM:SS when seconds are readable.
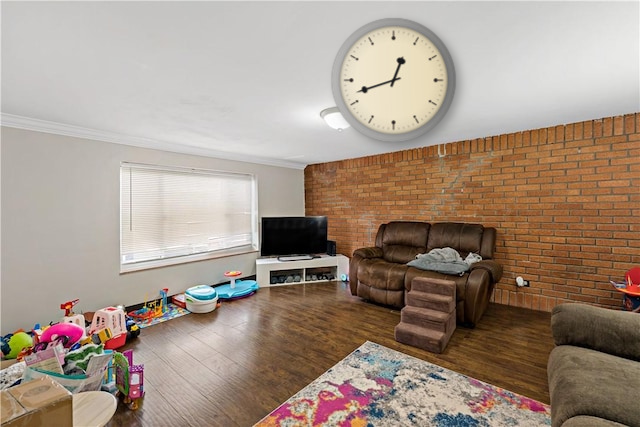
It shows **12:42**
